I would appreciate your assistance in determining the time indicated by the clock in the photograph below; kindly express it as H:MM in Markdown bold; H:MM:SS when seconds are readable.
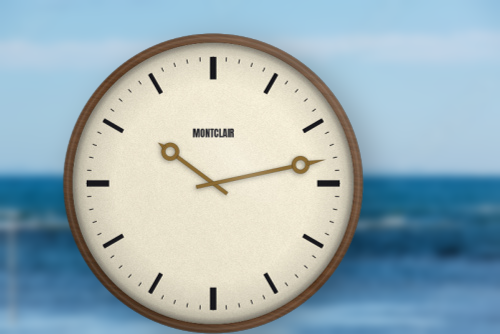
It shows **10:13**
